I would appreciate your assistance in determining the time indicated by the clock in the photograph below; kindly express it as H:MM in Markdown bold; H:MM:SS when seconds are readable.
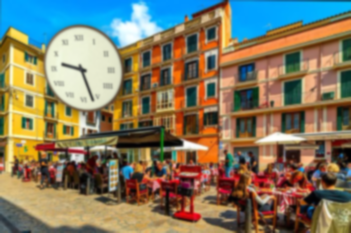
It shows **9:27**
